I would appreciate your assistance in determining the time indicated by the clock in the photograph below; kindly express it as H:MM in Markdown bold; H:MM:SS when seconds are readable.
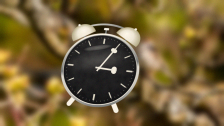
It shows **3:05**
